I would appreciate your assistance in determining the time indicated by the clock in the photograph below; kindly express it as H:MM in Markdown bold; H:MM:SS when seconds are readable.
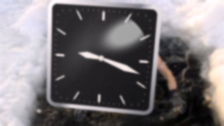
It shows **9:18**
